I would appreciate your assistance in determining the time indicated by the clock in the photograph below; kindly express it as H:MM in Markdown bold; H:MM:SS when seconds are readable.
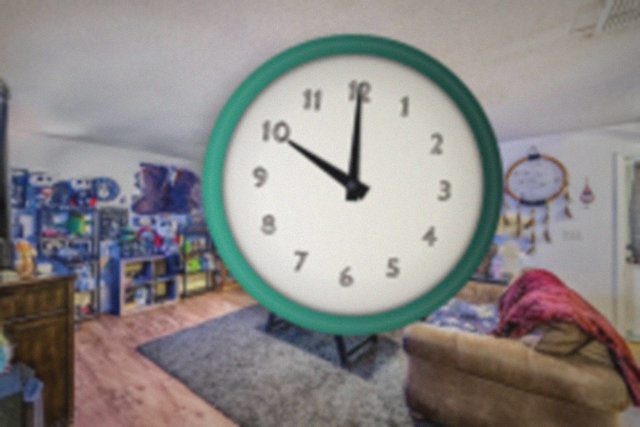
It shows **10:00**
